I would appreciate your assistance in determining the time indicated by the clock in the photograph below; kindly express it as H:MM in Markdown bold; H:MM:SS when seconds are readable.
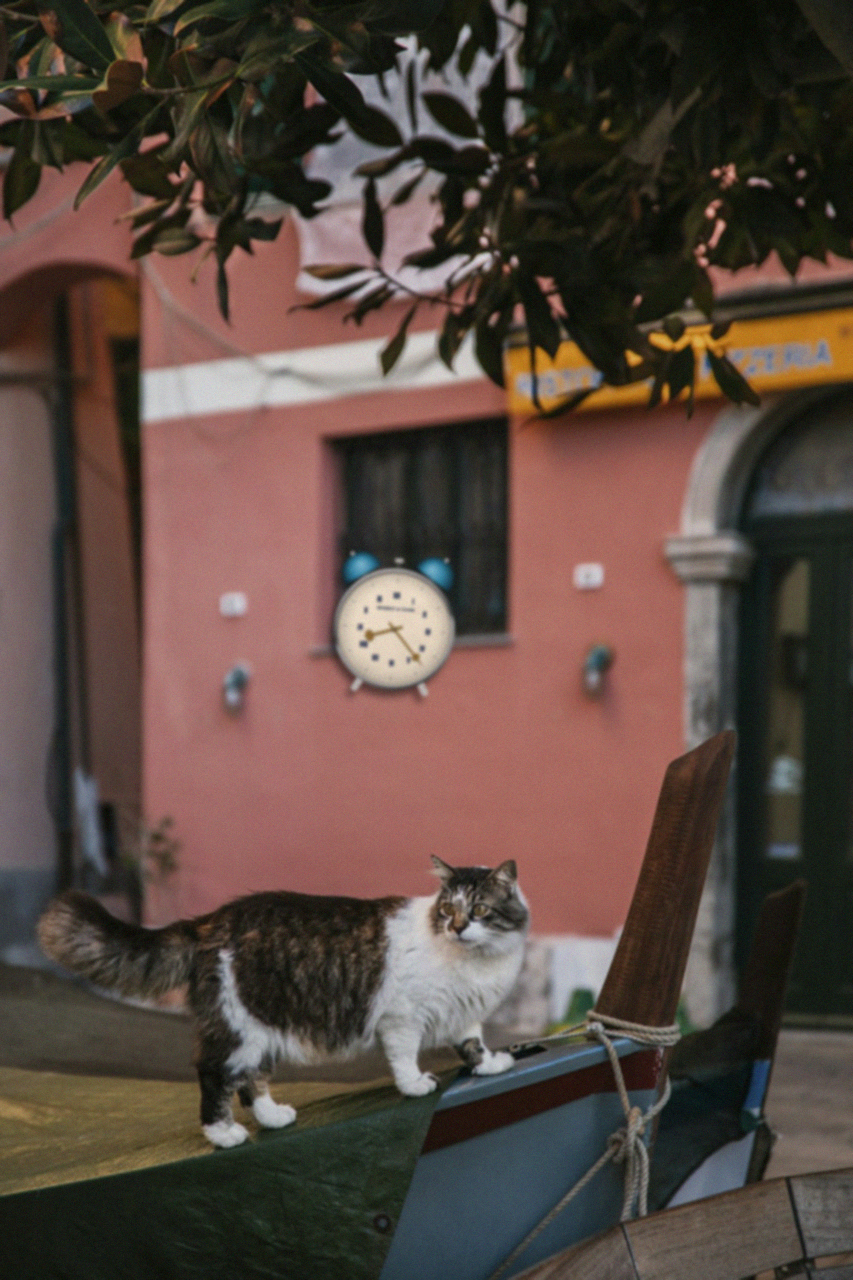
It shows **8:23**
